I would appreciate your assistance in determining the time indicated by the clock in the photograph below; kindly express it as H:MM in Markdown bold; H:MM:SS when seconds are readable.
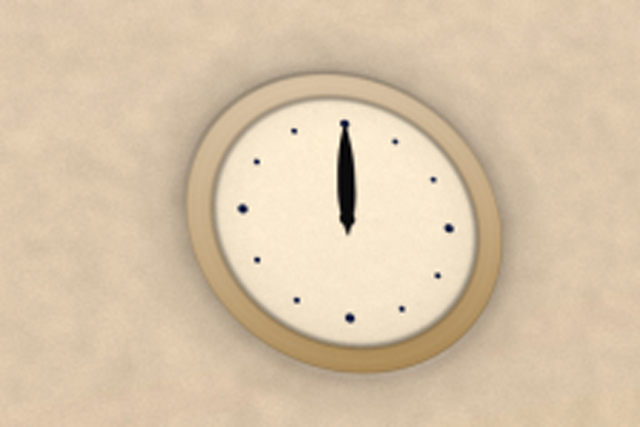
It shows **12:00**
